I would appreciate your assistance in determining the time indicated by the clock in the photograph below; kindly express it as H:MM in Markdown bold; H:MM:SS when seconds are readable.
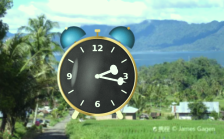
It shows **2:17**
